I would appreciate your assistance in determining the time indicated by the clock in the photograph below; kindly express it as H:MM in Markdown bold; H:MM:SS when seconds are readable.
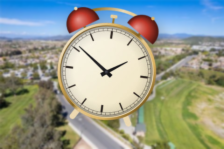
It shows **1:51**
